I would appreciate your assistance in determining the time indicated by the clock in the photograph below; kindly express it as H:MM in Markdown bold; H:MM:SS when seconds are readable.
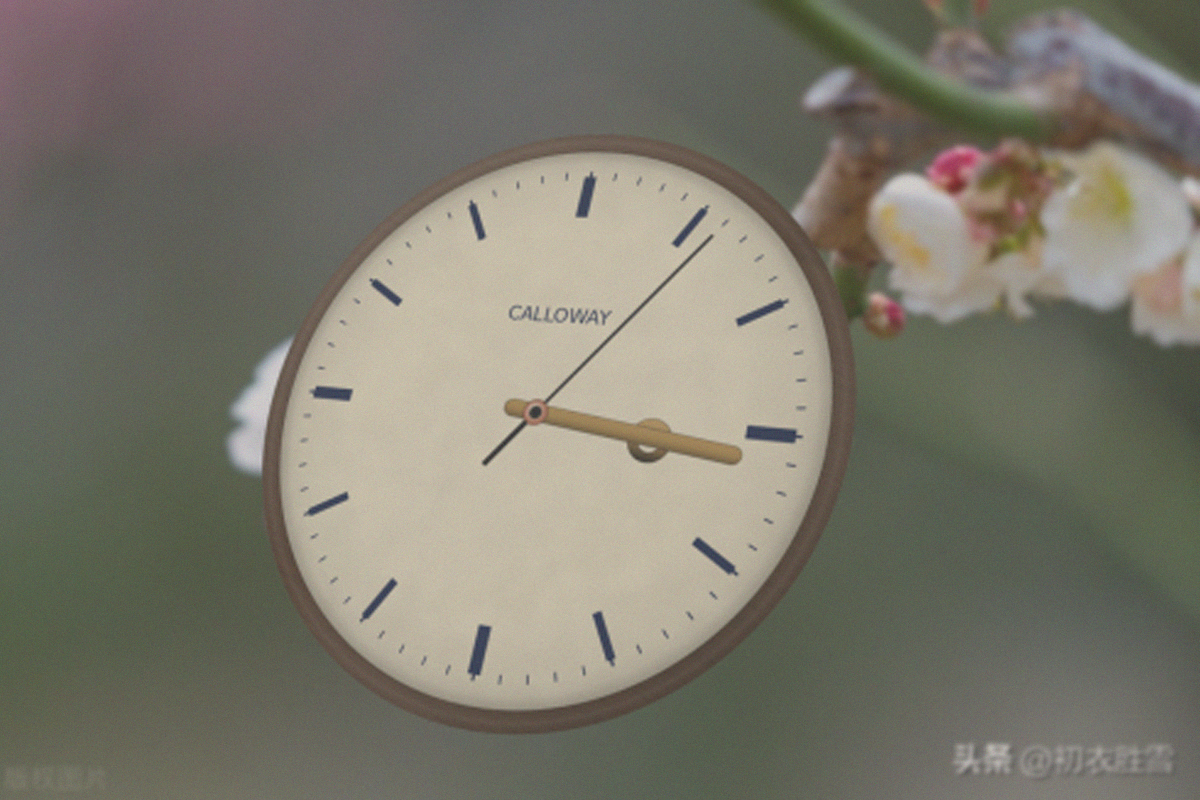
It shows **3:16:06**
